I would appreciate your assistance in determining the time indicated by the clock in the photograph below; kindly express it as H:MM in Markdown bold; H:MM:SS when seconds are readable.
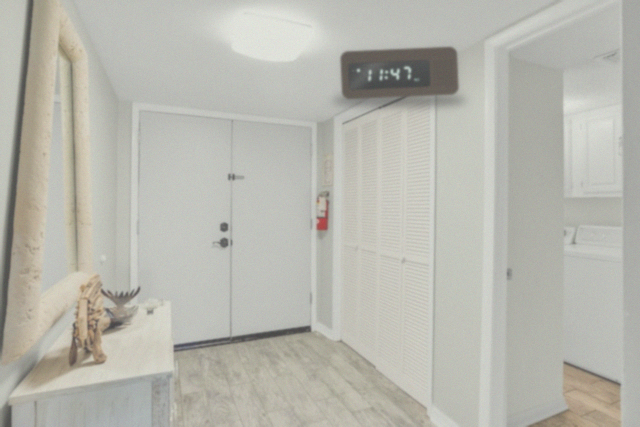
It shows **11:47**
